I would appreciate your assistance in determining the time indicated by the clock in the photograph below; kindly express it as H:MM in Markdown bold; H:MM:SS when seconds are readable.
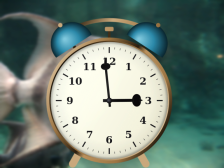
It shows **2:59**
